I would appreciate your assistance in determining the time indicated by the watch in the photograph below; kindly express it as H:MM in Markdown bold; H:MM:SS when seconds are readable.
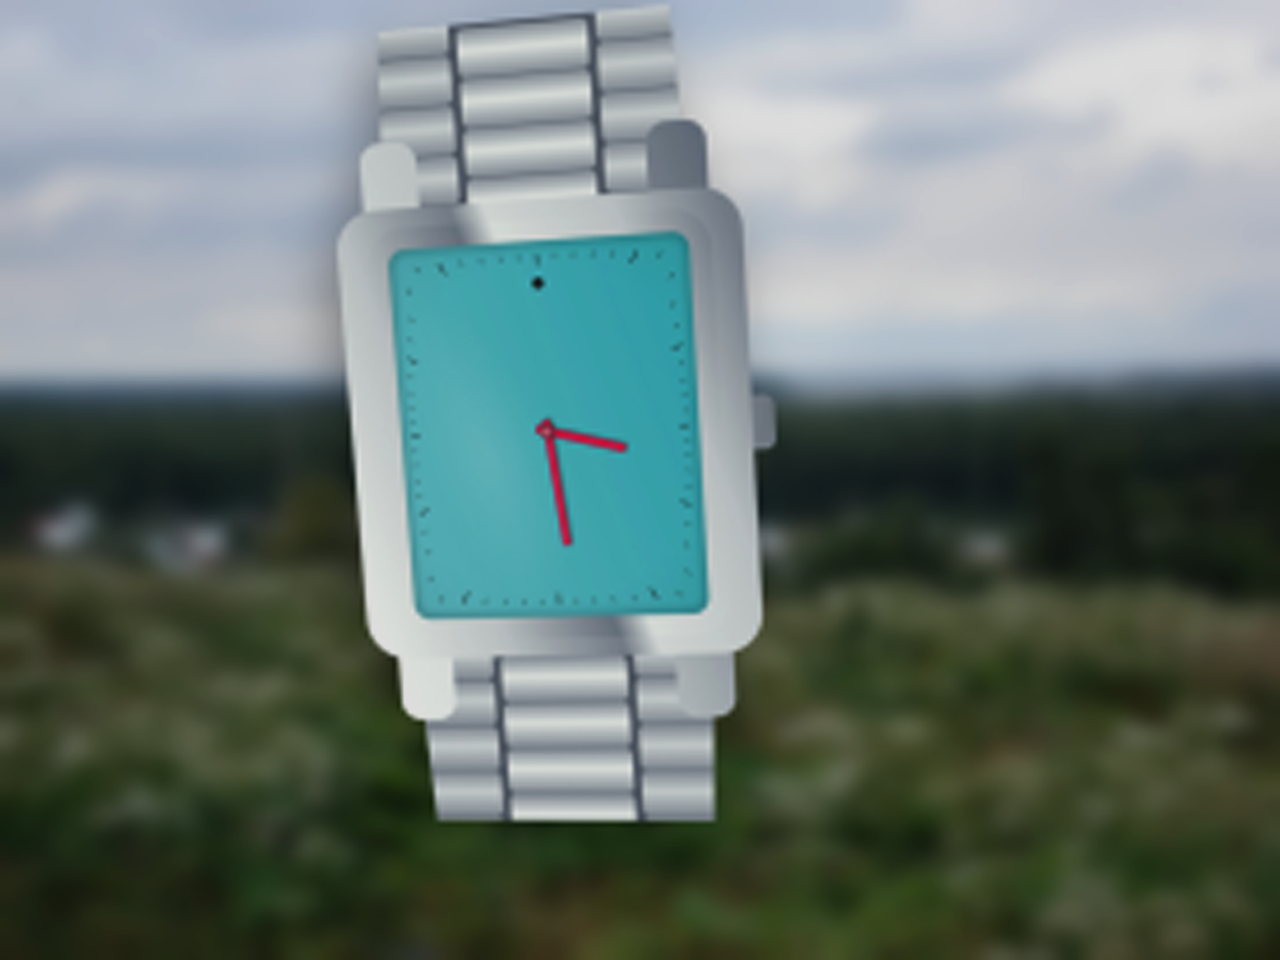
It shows **3:29**
